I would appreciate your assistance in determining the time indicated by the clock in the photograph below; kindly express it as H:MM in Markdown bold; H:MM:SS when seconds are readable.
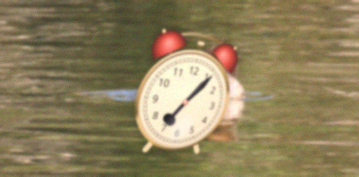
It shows **7:06**
